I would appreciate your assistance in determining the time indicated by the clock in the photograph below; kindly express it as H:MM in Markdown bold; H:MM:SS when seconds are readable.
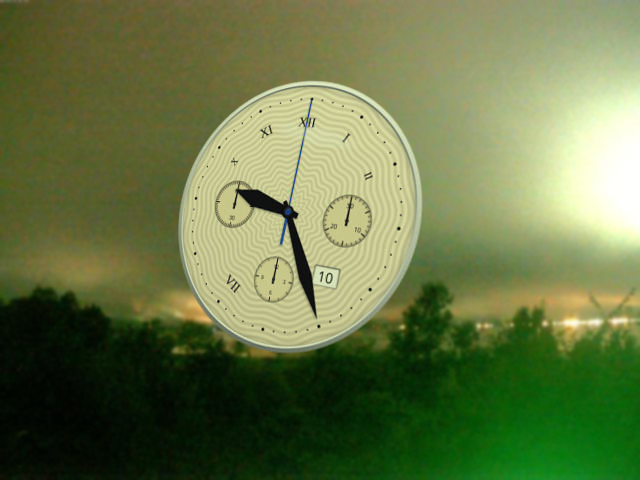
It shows **9:25**
